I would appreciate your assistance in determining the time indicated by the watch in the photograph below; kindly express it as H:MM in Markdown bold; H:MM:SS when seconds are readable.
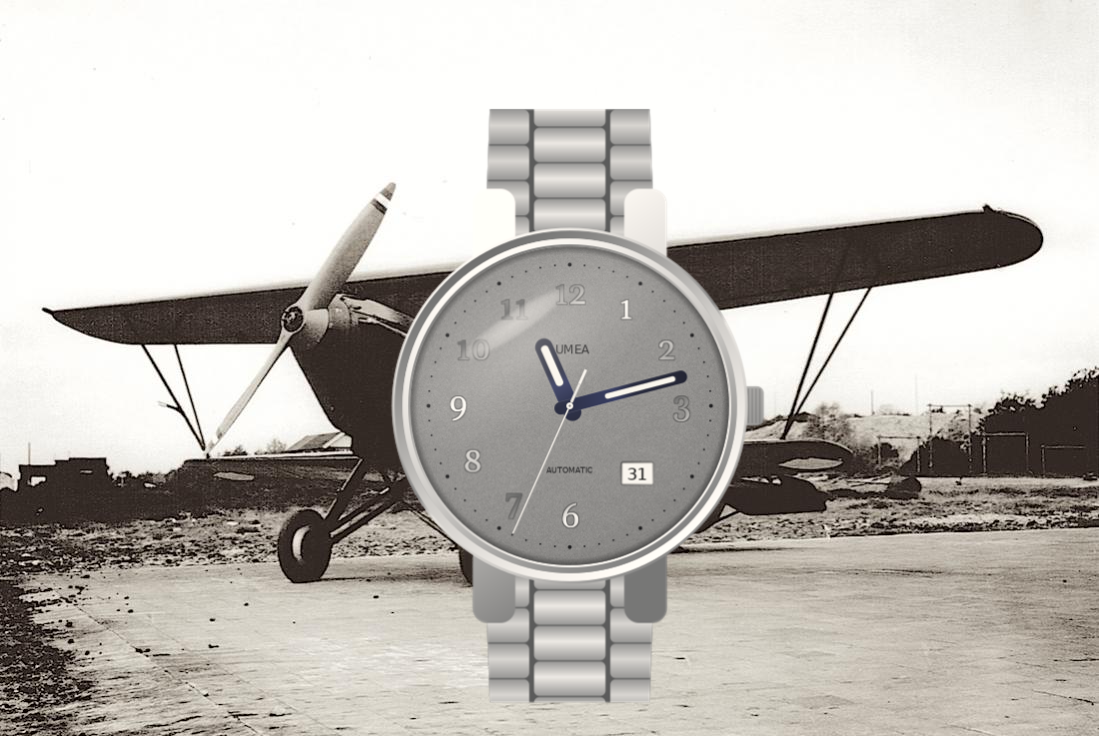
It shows **11:12:34**
